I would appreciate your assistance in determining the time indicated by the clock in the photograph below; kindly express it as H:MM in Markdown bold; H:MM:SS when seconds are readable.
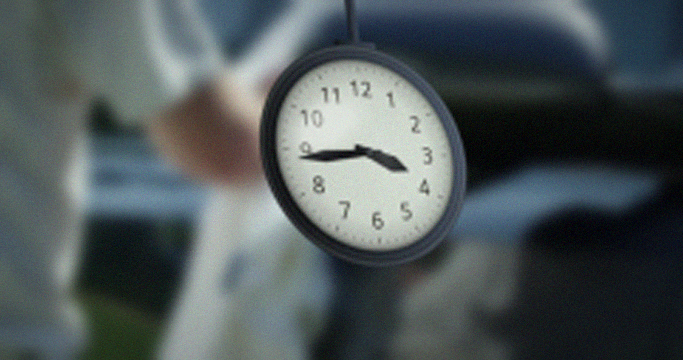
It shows **3:44**
